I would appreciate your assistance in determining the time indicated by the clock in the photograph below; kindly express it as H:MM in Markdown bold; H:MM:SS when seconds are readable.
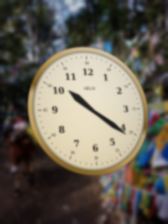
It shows **10:21**
